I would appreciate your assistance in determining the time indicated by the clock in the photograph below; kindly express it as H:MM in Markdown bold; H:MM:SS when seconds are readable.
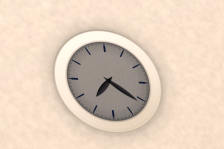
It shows **7:21**
